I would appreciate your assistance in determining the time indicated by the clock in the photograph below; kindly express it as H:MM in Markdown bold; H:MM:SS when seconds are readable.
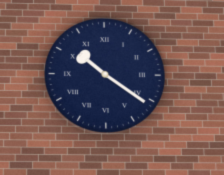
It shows **10:21**
